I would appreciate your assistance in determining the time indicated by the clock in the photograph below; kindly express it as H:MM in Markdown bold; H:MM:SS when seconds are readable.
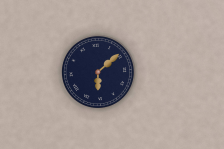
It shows **6:09**
